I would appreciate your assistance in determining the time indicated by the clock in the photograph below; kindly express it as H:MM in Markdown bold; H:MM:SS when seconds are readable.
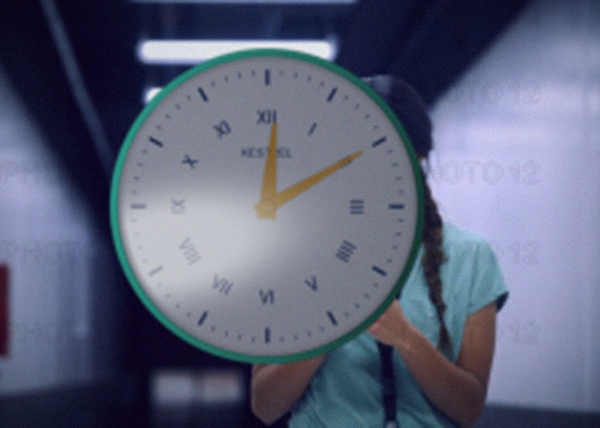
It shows **12:10**
